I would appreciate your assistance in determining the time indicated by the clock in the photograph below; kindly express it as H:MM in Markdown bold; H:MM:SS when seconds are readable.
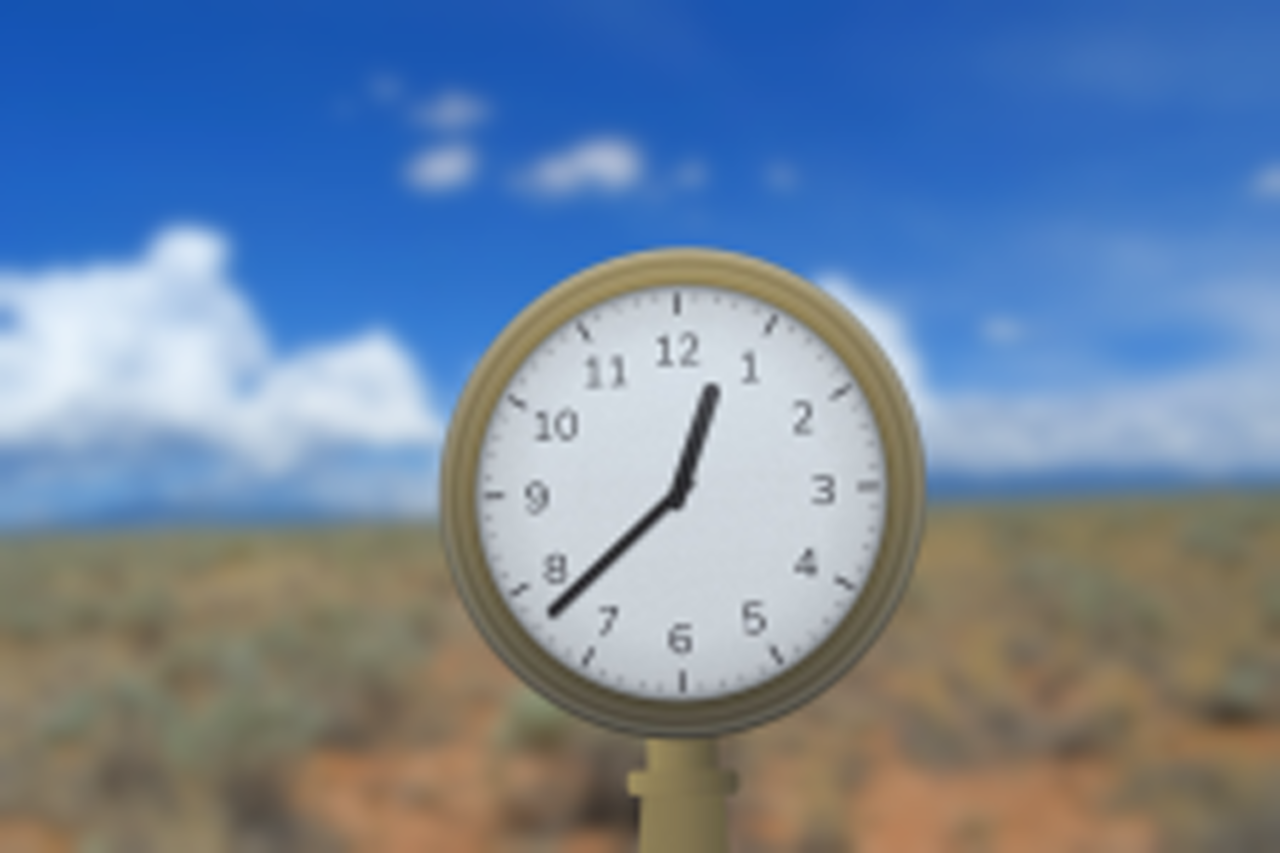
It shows **12:38**
